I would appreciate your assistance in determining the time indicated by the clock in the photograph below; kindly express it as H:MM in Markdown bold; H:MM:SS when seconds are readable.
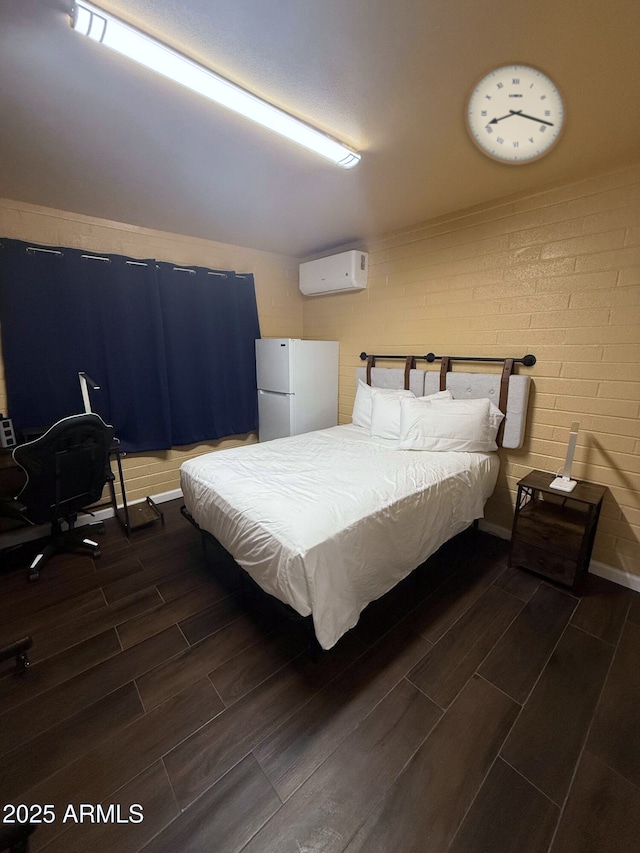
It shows **8:18**
